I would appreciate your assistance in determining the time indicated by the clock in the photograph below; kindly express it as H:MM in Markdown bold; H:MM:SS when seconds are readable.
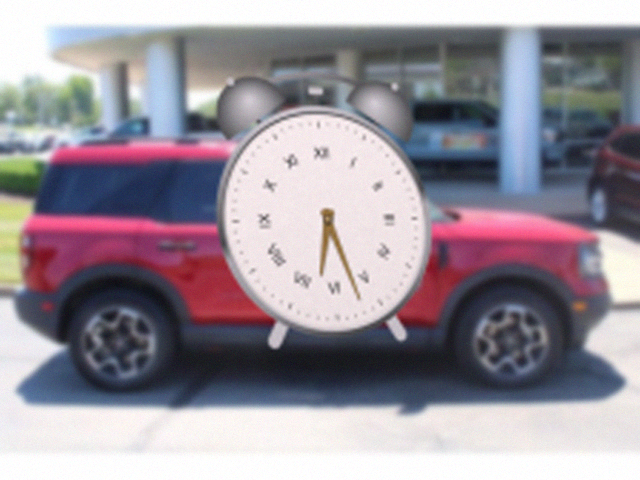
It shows **6:27**
